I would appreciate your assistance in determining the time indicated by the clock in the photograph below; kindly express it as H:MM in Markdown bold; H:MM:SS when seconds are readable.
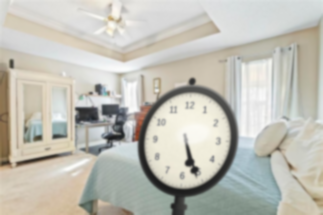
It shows **5:26**
